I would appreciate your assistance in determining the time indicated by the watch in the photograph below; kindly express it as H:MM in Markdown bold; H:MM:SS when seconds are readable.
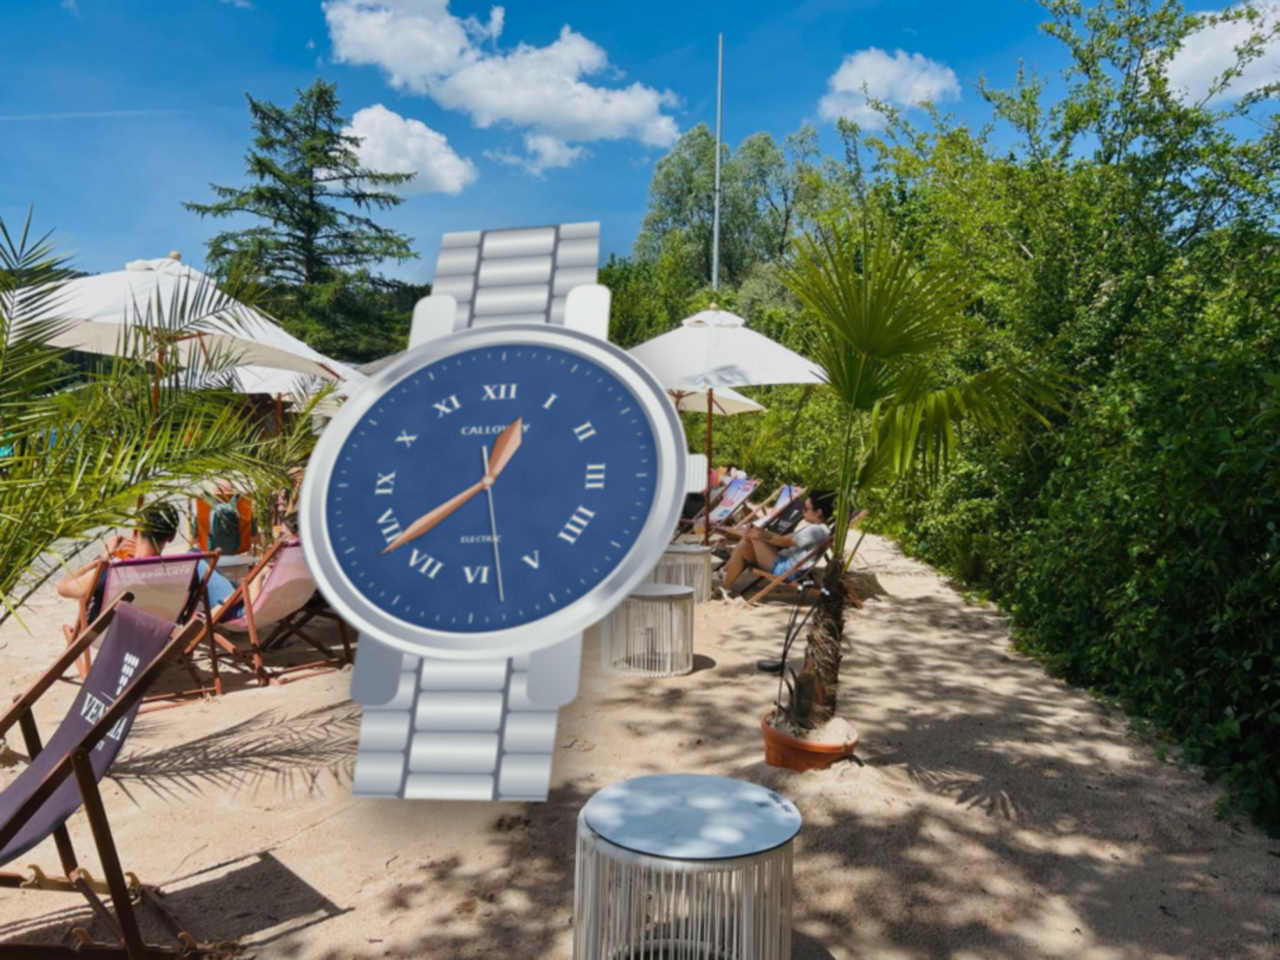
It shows **12:38:28**
